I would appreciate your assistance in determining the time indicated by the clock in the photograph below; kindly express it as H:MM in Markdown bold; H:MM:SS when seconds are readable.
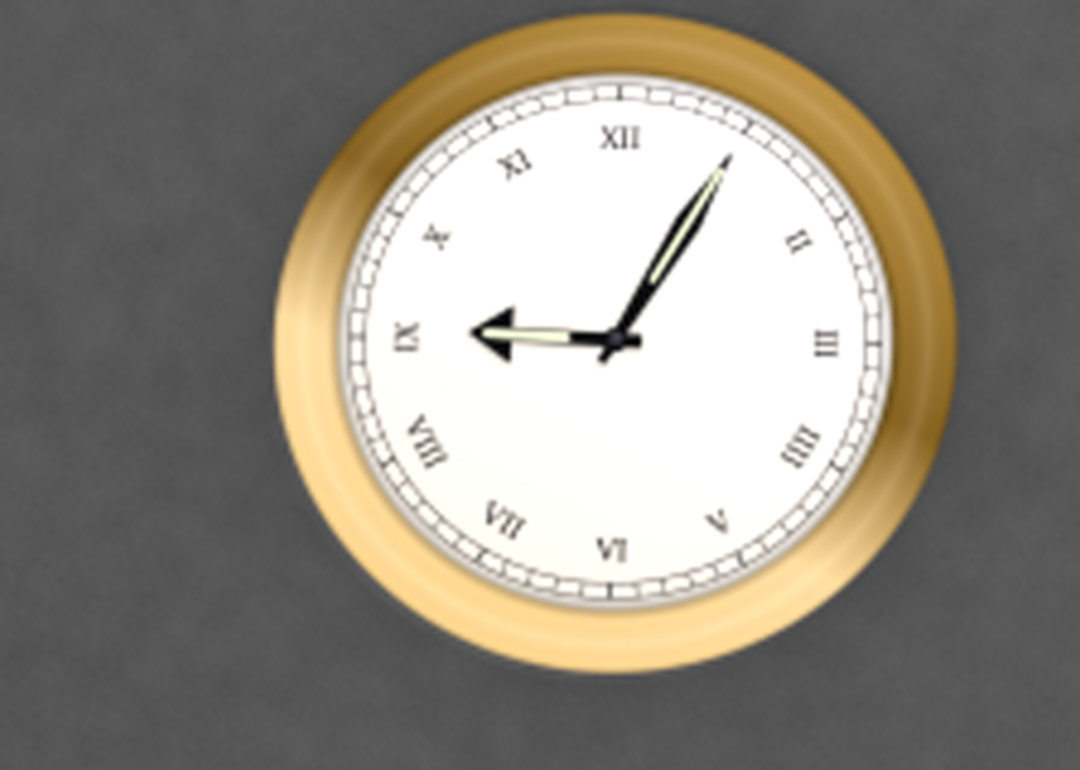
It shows **9:05**
